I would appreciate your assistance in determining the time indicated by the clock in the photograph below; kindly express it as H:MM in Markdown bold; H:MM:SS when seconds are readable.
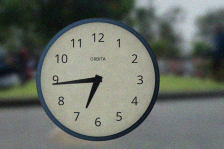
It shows **6:44**
